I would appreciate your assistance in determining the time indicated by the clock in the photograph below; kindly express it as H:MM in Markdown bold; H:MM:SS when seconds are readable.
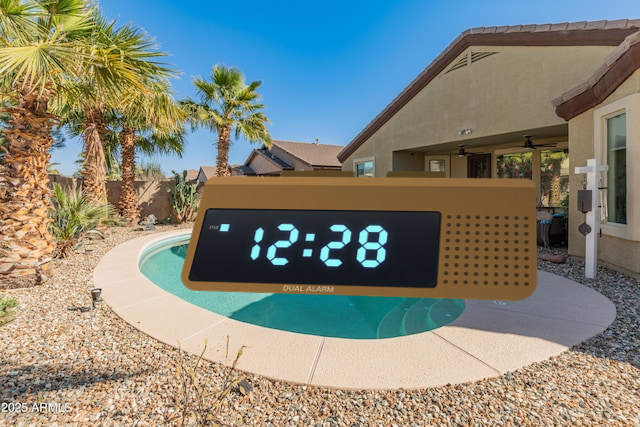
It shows **12:28**
